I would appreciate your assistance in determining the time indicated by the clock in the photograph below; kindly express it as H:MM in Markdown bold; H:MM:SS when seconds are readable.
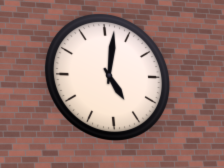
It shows **5:02**
